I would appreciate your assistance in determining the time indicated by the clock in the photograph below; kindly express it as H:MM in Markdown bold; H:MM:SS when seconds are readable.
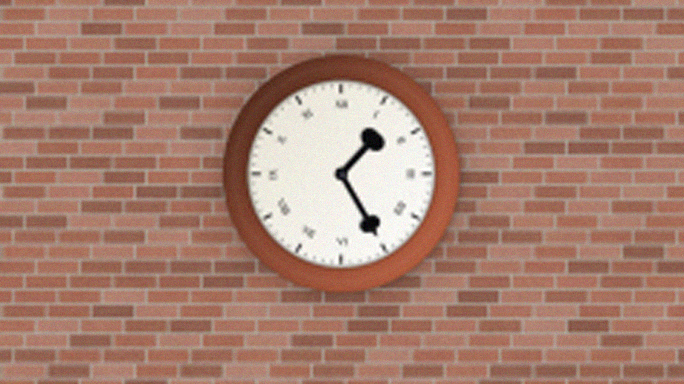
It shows **1:25**
